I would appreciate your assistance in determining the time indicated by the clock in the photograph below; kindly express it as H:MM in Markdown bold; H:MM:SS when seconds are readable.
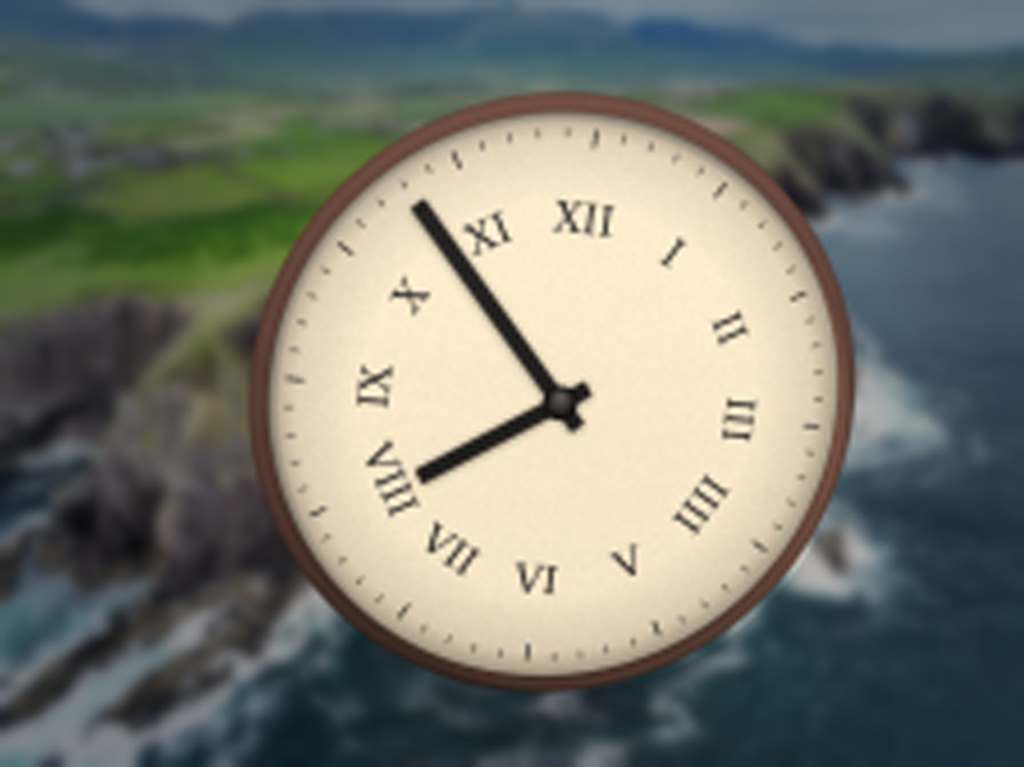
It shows **7:53**
